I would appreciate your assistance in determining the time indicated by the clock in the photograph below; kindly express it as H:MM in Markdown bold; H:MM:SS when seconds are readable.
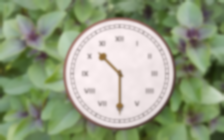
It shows **10:30**
